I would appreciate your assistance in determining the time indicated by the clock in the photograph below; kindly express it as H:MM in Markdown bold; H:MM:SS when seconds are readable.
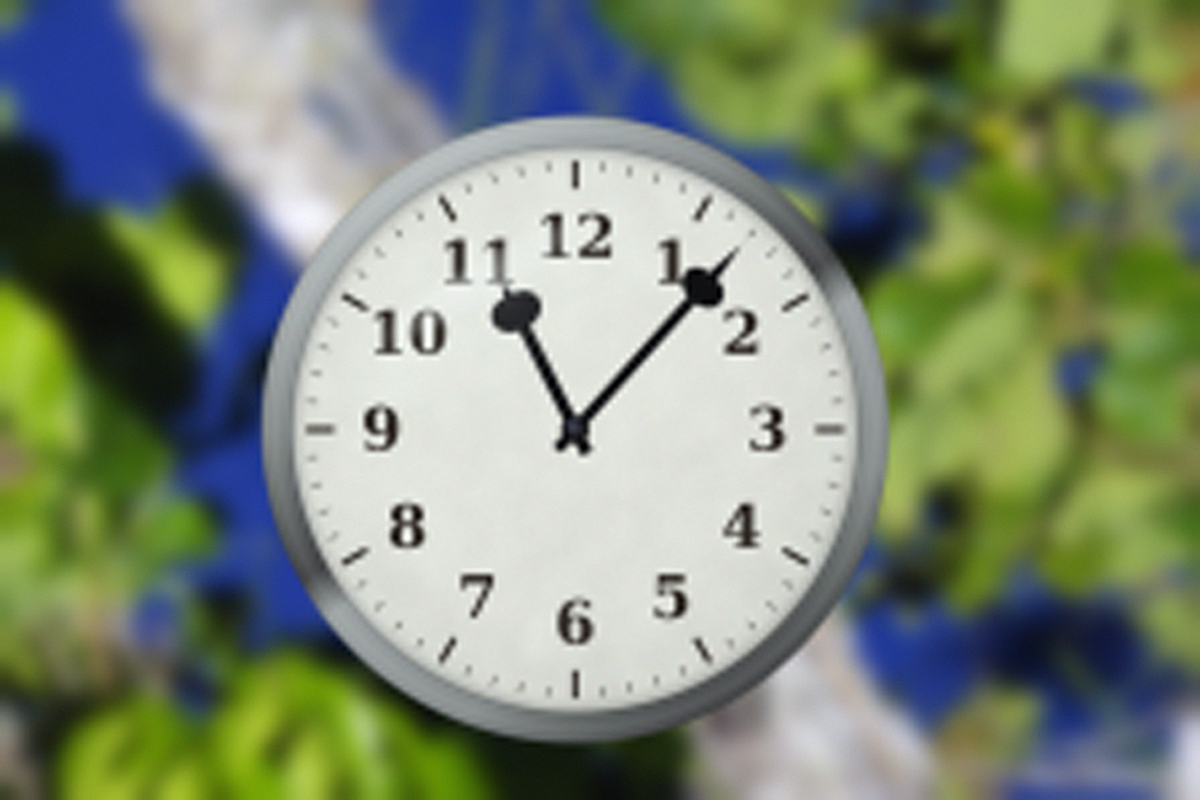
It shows **11:07**
